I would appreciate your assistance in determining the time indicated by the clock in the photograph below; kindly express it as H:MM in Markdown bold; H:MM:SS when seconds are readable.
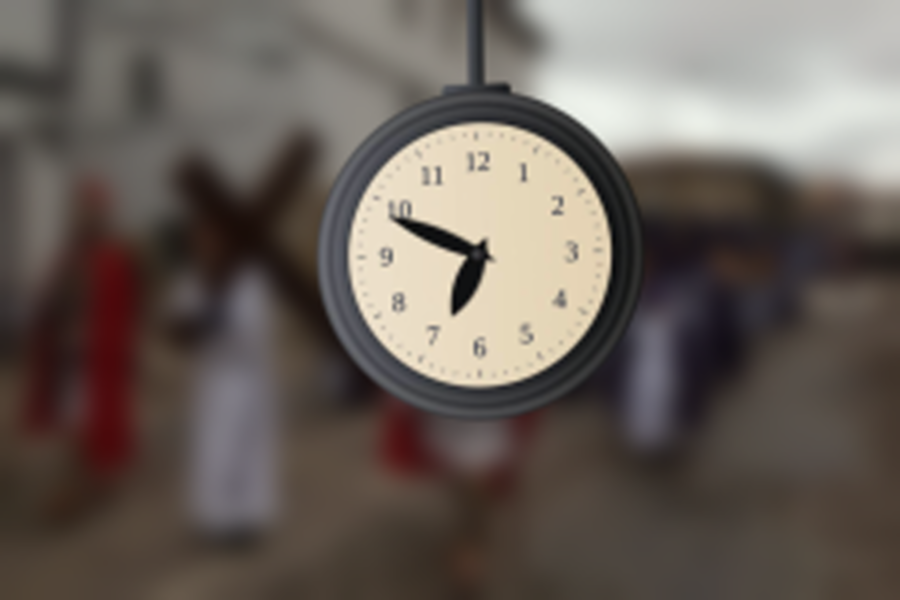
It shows **6:49**
